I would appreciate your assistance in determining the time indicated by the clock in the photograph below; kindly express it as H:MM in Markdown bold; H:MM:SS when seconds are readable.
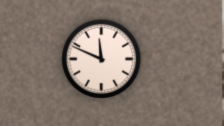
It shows **11:49**
